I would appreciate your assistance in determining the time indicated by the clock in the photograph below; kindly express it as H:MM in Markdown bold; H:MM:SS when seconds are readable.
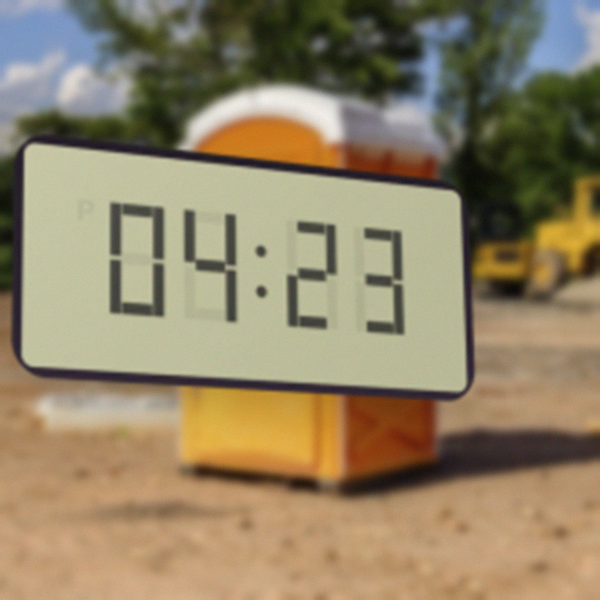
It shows **4:23**
